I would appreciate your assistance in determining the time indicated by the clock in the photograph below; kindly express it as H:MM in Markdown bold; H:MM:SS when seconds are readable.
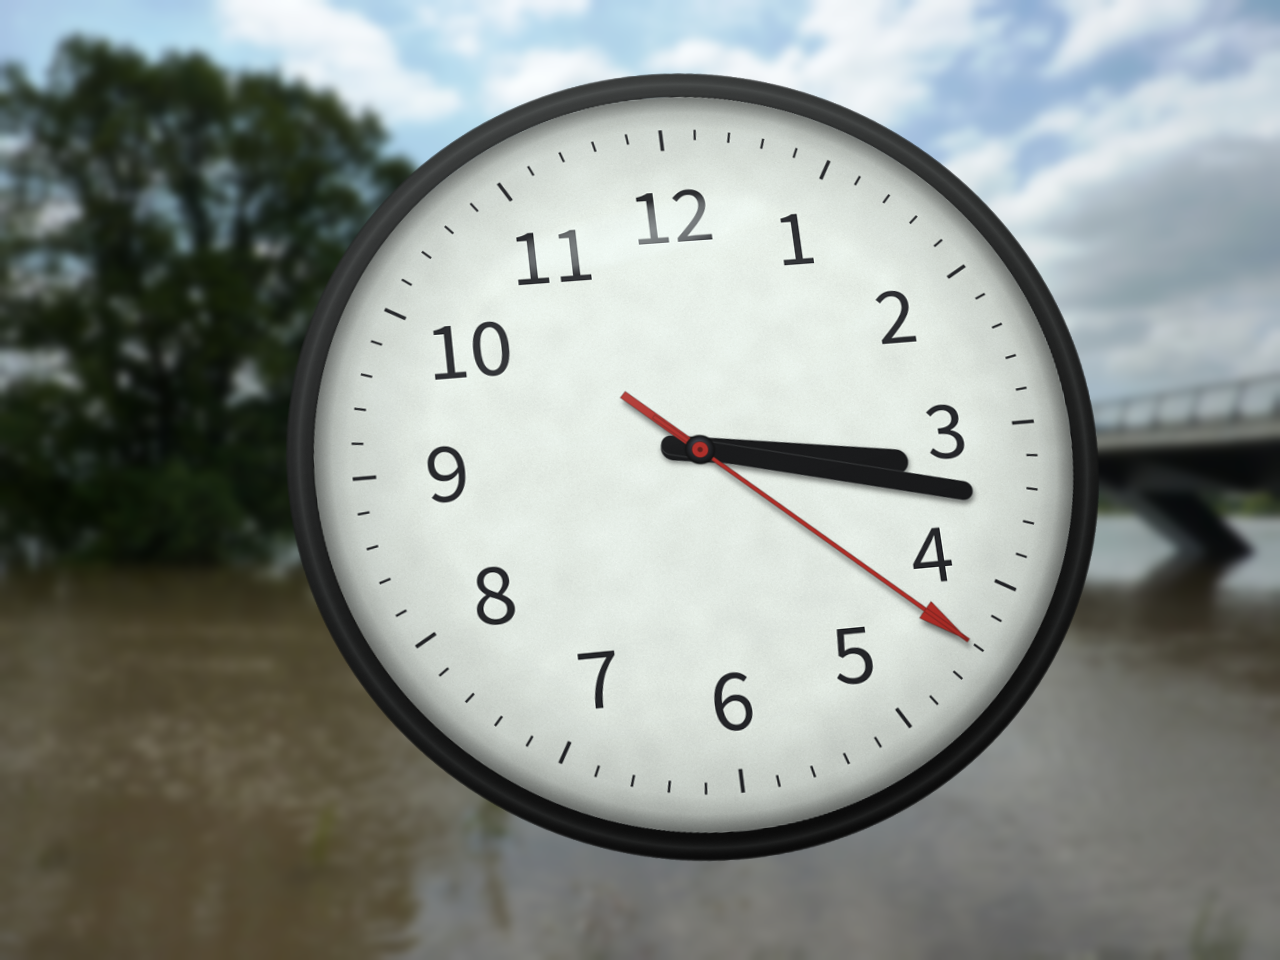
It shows **3:17:22**
